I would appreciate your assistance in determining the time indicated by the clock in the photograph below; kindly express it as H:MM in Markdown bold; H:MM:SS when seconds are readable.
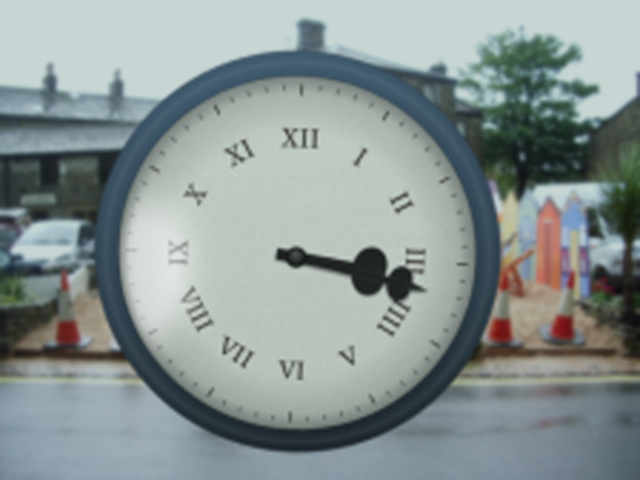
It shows **3:17**
